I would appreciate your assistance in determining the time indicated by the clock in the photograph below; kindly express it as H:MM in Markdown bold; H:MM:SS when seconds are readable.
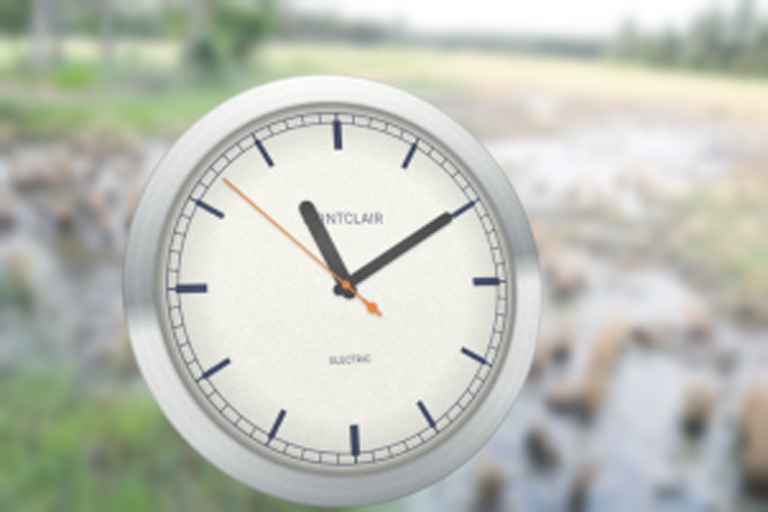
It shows **11:09:52**
